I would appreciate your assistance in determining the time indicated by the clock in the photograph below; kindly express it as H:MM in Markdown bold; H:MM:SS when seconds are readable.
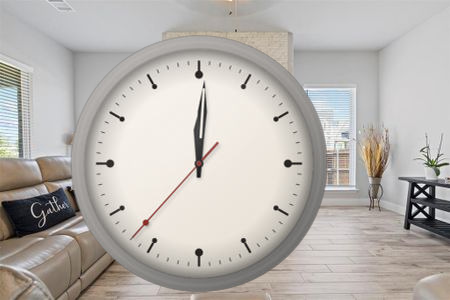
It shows **12:00:37**
